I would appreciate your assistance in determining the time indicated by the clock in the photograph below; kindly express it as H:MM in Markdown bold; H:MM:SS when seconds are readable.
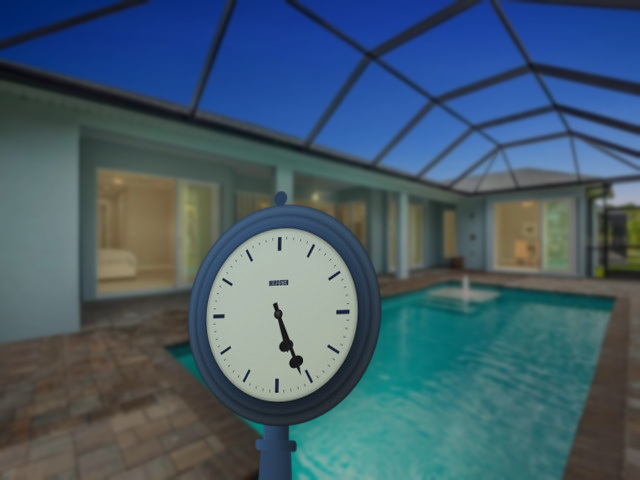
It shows **5:26**
